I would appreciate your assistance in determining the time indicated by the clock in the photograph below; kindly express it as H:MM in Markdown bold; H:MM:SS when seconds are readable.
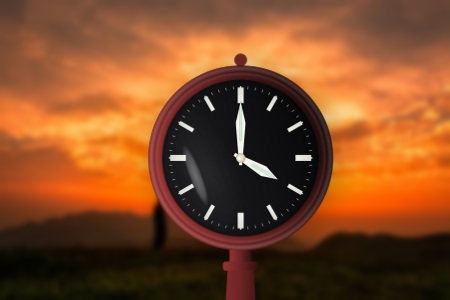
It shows **4:00**
